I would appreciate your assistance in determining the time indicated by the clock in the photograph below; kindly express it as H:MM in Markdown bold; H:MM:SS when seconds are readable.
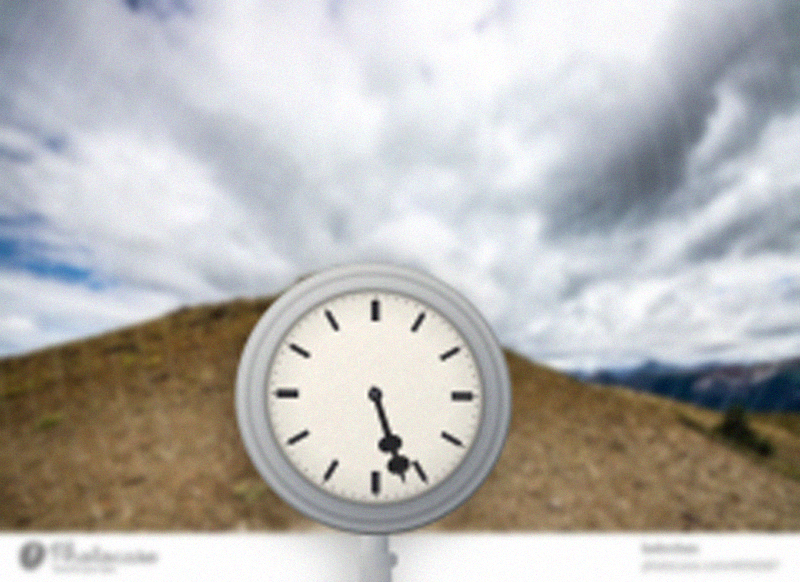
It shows **5:27**
